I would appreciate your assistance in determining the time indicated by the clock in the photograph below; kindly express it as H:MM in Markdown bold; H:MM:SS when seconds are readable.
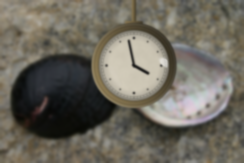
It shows **3:58**
